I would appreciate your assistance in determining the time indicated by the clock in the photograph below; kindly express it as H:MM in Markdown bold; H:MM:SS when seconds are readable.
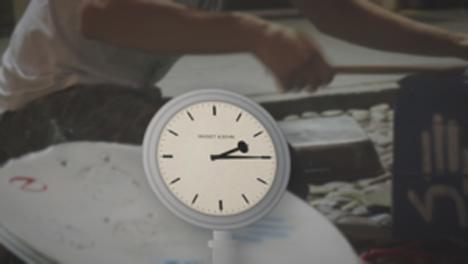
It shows **2:15**
